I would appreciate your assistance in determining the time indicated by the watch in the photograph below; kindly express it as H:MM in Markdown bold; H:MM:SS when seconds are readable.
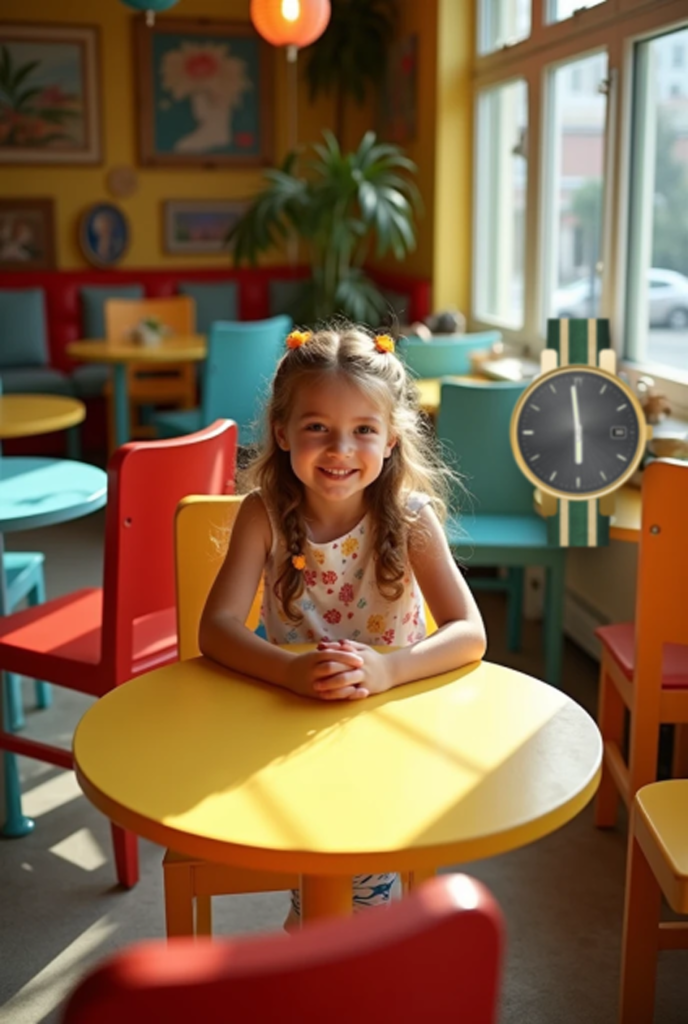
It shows **5:59**
